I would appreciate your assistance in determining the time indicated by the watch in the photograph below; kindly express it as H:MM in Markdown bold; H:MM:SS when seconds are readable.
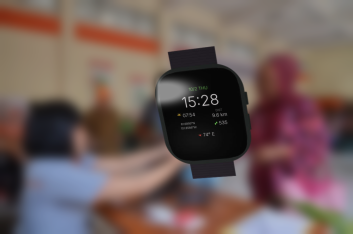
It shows **15:28**
